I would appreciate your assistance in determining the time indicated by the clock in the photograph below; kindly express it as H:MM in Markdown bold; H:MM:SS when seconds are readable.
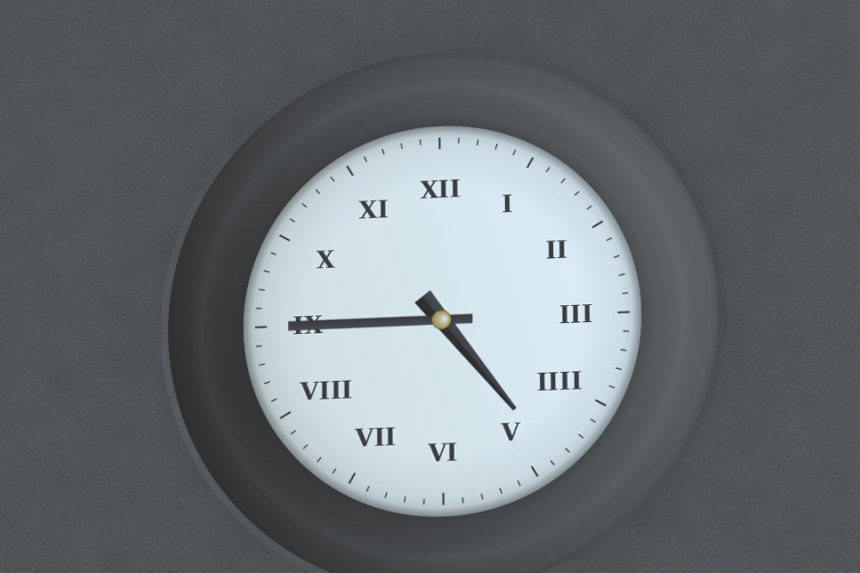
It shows **4:45**
